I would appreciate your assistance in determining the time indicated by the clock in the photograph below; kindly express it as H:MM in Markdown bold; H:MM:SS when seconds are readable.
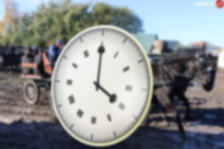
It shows **4:00**
